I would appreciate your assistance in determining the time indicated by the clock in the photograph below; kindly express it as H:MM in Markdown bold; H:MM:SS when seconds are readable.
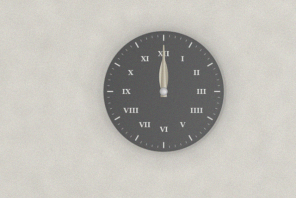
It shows **12:00**
